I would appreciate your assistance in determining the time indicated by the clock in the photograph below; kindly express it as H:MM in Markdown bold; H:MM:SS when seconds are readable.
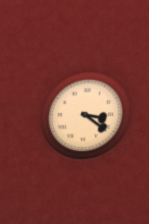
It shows **3:21**
